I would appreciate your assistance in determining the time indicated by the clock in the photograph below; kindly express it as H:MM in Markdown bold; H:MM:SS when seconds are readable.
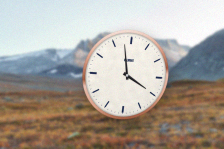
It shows **3:58**
